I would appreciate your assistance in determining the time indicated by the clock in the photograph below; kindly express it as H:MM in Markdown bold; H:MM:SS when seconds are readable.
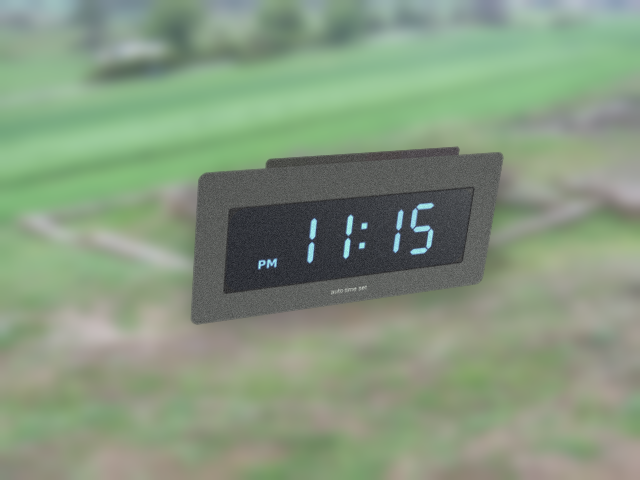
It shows **11:15**
